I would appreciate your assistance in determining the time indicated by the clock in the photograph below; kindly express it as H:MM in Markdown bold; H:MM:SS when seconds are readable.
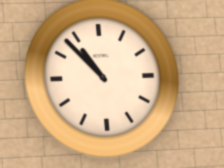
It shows **10:53**
